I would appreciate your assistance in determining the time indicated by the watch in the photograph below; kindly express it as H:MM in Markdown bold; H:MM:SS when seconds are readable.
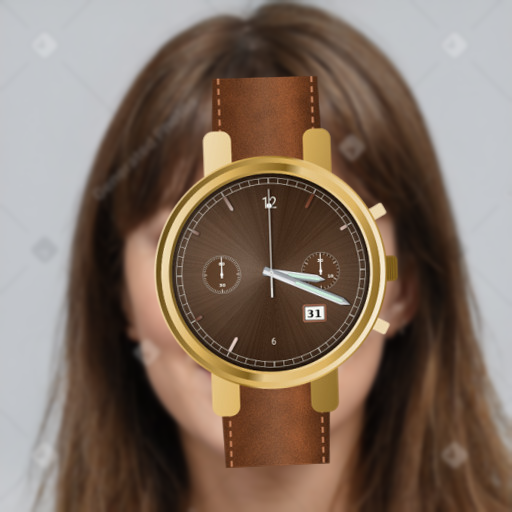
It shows **3:19**
